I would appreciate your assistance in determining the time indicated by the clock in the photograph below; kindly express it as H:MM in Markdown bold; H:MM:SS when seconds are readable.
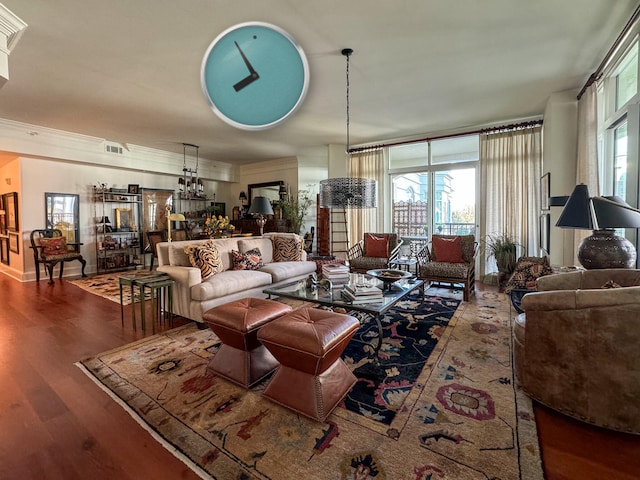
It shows **7:55**
